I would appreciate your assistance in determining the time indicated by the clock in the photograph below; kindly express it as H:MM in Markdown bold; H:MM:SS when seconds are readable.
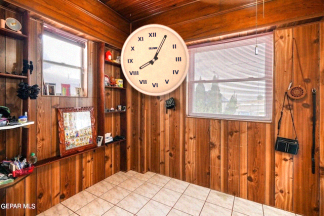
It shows **8:05**
